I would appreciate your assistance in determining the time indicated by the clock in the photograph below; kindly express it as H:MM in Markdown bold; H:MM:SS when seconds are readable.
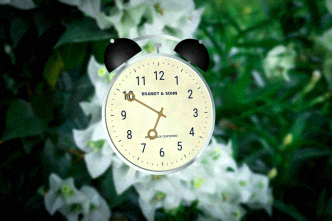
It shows **6:50**
